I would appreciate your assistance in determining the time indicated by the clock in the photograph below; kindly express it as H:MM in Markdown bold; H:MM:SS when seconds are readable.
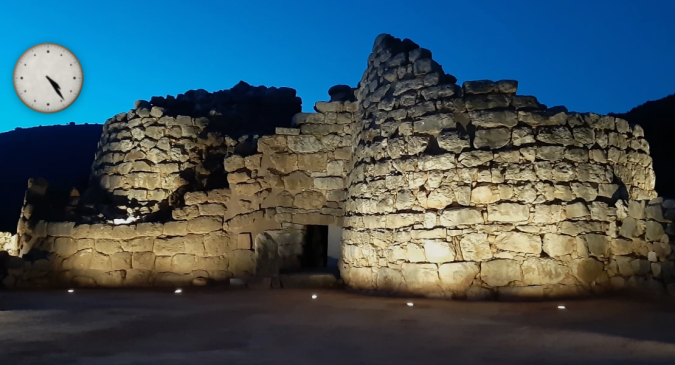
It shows **4:24**
